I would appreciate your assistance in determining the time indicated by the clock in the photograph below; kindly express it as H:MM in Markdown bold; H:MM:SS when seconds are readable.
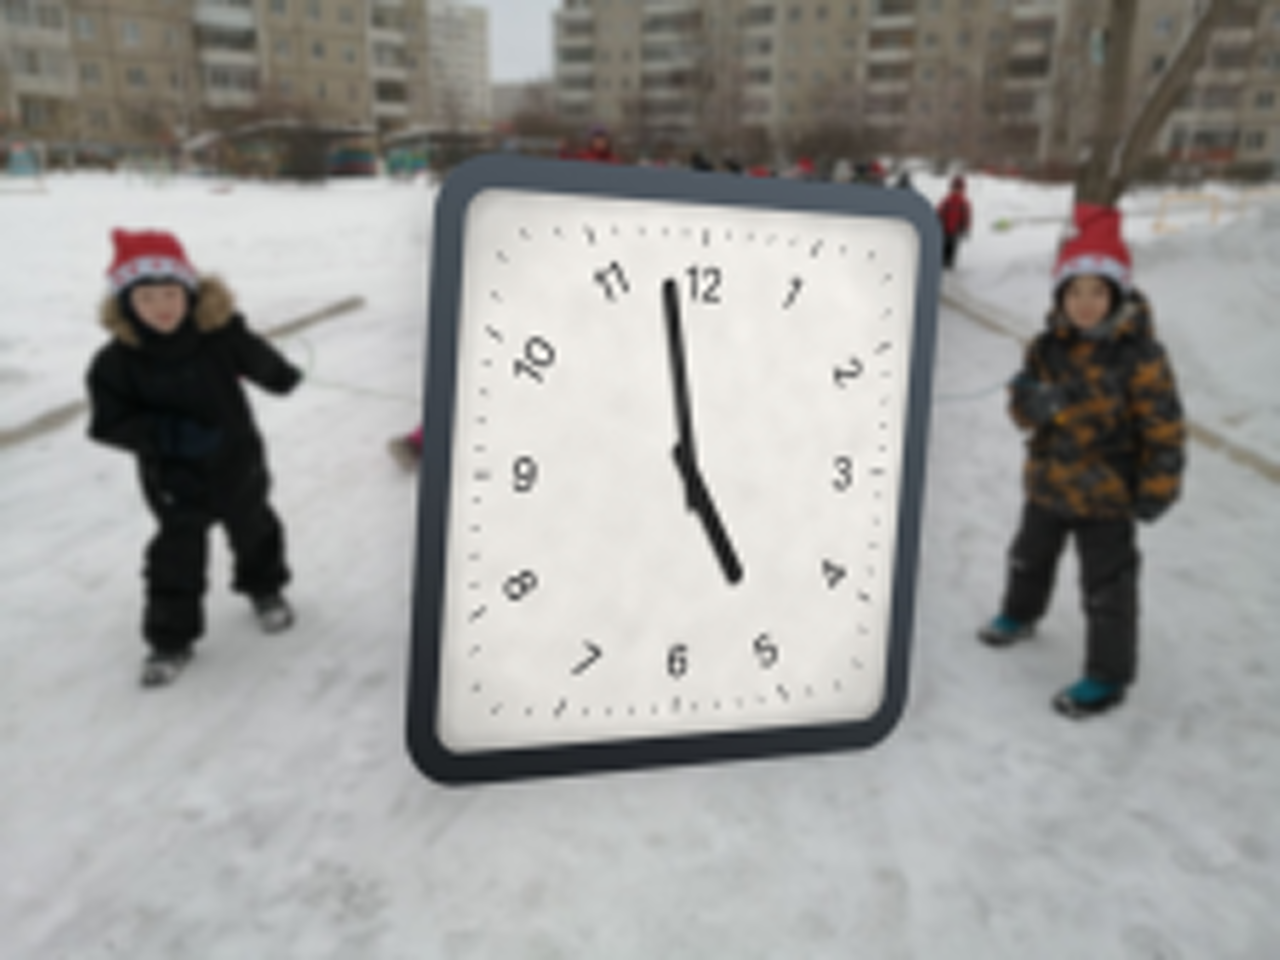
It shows **4:58**
